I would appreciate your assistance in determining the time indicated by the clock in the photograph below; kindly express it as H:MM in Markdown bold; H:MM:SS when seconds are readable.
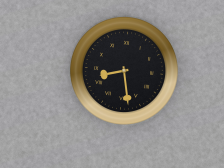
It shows **8:28**
